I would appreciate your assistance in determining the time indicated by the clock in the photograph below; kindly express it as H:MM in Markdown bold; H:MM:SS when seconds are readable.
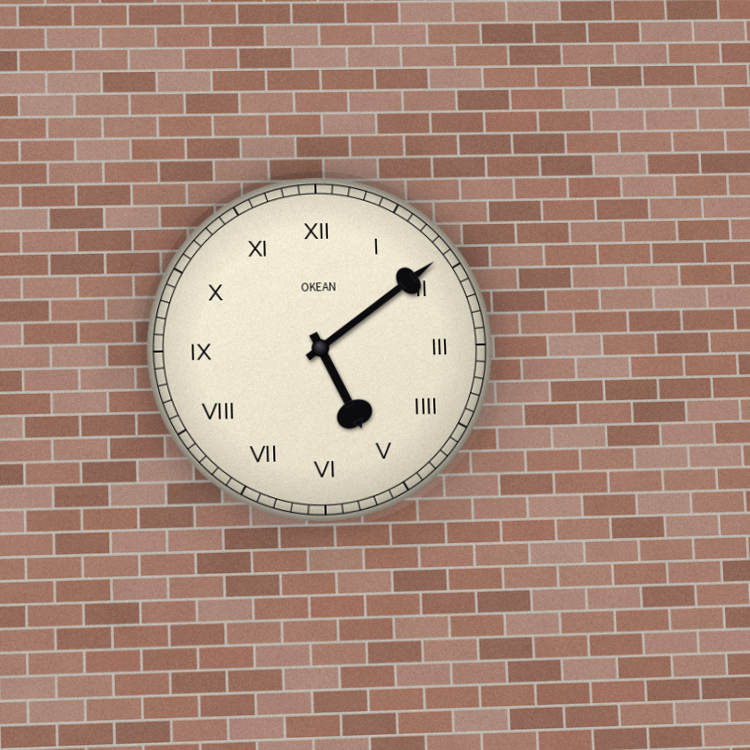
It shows **5:09**
